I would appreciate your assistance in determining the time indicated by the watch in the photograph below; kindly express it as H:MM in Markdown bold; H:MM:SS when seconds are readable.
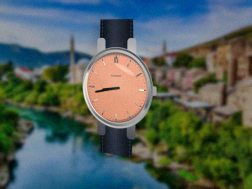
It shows **8:43**
